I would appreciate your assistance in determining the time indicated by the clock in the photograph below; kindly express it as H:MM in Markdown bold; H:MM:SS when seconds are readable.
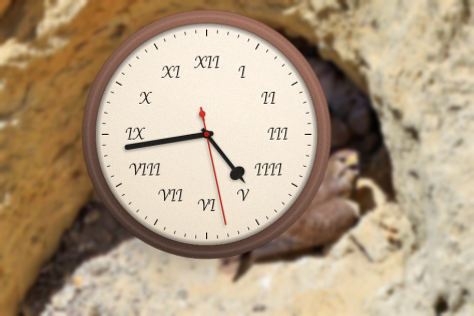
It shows **4:43:28**
